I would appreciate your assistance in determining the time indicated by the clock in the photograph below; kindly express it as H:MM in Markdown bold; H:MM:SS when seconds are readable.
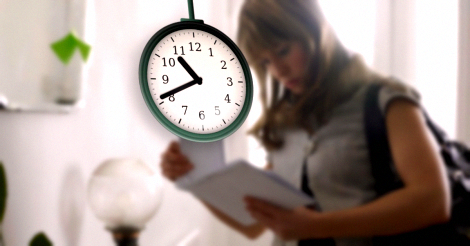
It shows **10:41**
